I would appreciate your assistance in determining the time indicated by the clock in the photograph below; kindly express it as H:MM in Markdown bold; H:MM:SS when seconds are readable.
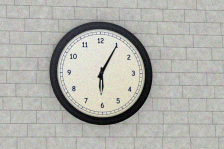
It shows **6:05**
